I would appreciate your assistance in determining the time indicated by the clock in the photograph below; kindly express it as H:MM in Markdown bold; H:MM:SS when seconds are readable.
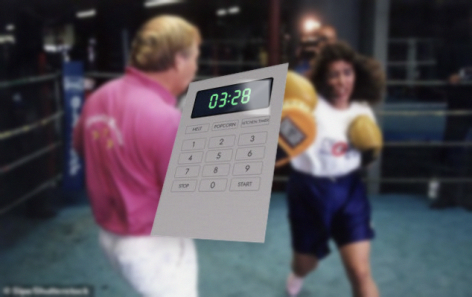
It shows **3:28**
